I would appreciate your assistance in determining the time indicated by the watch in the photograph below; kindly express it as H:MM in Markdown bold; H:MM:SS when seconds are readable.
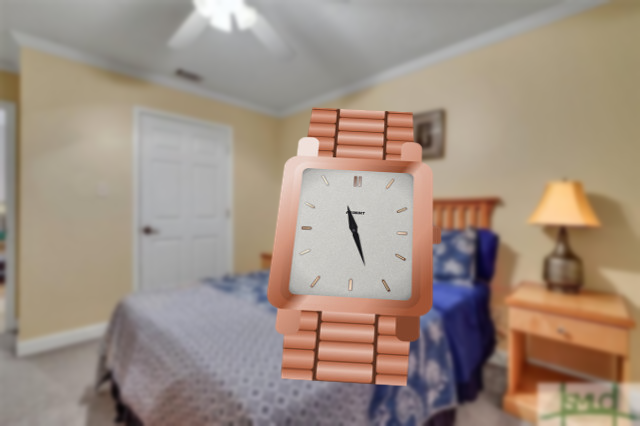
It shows **11:27**
